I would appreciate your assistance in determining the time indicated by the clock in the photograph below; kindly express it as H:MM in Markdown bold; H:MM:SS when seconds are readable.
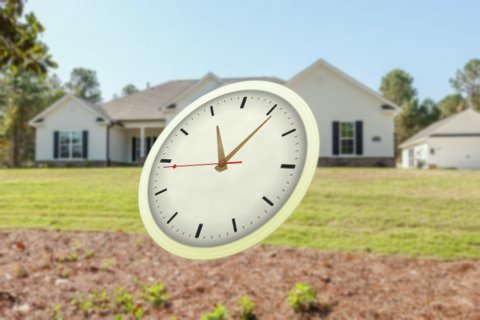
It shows **11:05:44**
